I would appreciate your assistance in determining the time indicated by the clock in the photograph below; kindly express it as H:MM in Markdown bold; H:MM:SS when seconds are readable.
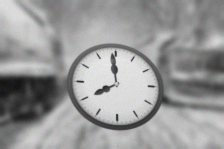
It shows **7:59**
